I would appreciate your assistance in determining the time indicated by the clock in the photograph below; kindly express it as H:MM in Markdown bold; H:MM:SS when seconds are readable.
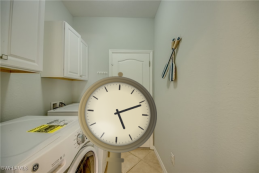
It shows **5:11**
